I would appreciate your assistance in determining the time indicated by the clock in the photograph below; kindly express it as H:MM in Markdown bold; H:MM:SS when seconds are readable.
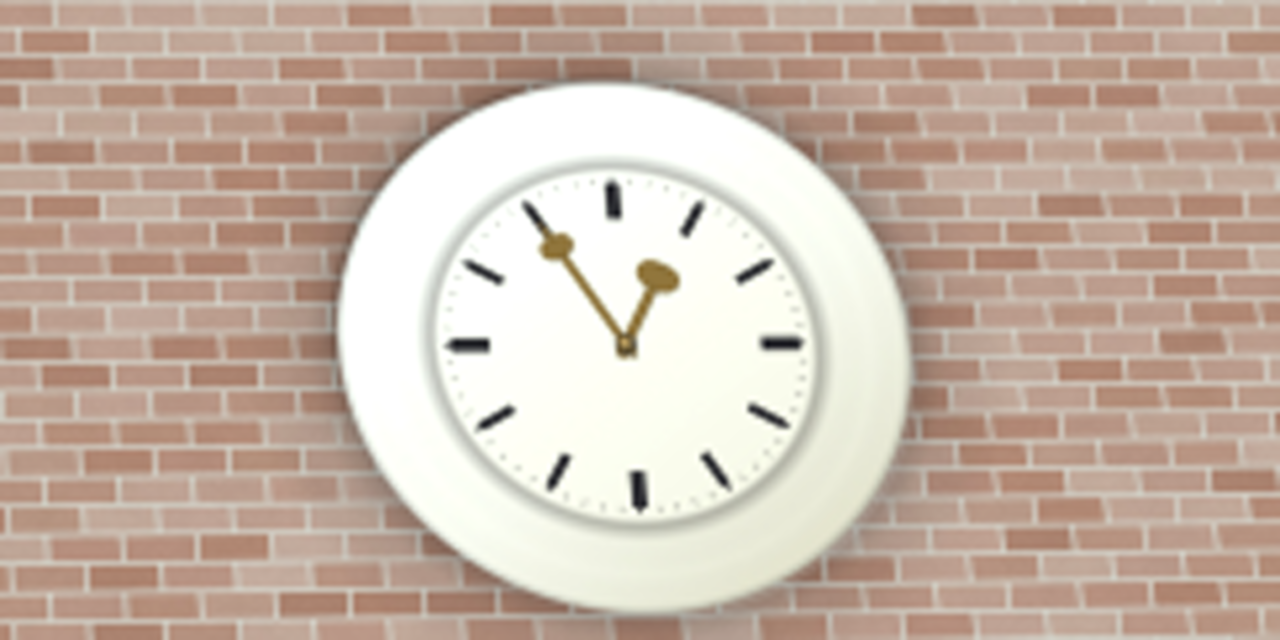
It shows **12:55**
